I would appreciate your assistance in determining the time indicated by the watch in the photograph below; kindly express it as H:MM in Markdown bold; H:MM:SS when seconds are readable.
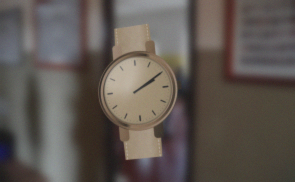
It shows **2:10**
